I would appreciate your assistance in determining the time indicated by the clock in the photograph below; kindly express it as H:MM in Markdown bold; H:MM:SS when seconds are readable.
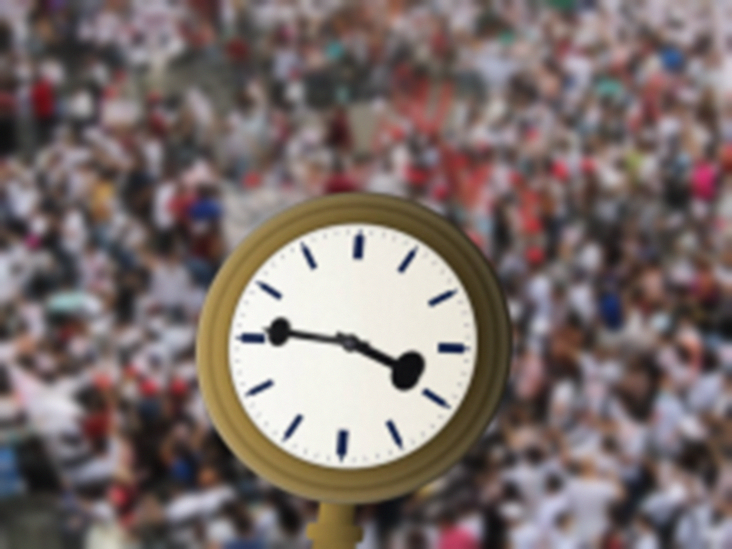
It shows **3:46**
